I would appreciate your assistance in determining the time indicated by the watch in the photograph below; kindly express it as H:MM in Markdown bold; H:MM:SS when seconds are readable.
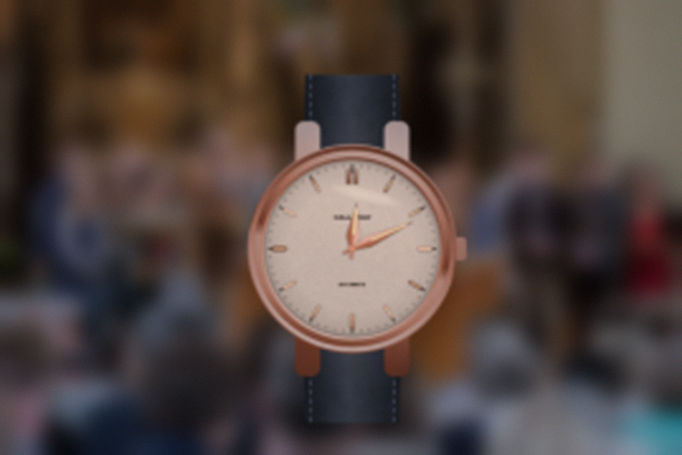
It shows **12:11**
